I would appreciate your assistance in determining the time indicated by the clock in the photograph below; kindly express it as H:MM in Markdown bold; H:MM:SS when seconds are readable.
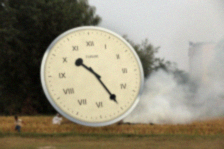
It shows **10:25**
